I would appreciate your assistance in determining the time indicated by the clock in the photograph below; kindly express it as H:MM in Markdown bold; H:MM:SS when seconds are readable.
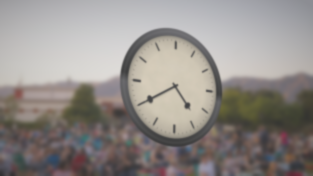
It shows **4:40**
